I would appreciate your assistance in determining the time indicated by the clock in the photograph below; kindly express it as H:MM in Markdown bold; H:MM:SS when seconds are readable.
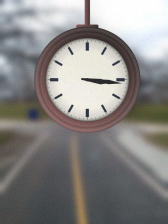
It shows **3:16**
